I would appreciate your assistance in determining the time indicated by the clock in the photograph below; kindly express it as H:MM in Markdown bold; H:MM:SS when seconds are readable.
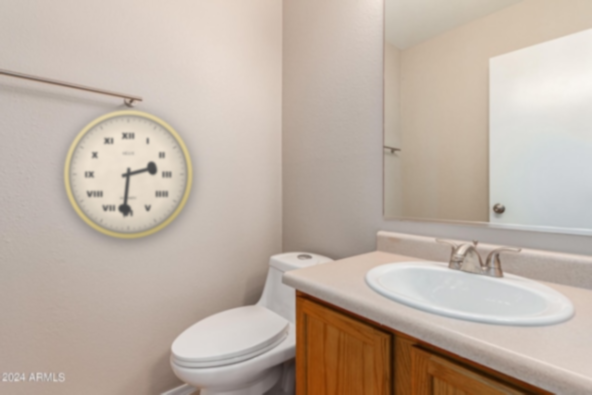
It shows **2:31**
